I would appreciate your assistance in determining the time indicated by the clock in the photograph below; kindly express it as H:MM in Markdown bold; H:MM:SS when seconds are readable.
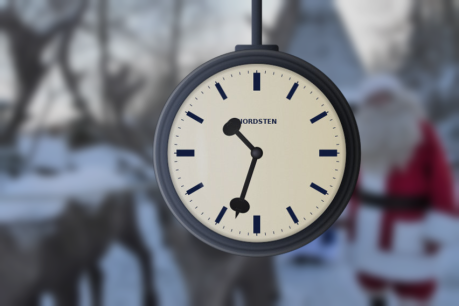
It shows **10:33**
